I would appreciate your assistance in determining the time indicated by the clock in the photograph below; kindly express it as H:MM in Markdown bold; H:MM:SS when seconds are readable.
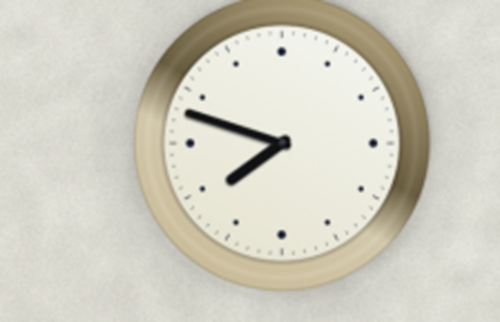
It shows **7:48**
